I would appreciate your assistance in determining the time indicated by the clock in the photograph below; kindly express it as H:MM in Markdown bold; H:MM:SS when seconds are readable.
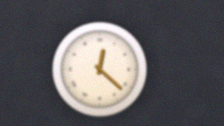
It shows **12:22**
